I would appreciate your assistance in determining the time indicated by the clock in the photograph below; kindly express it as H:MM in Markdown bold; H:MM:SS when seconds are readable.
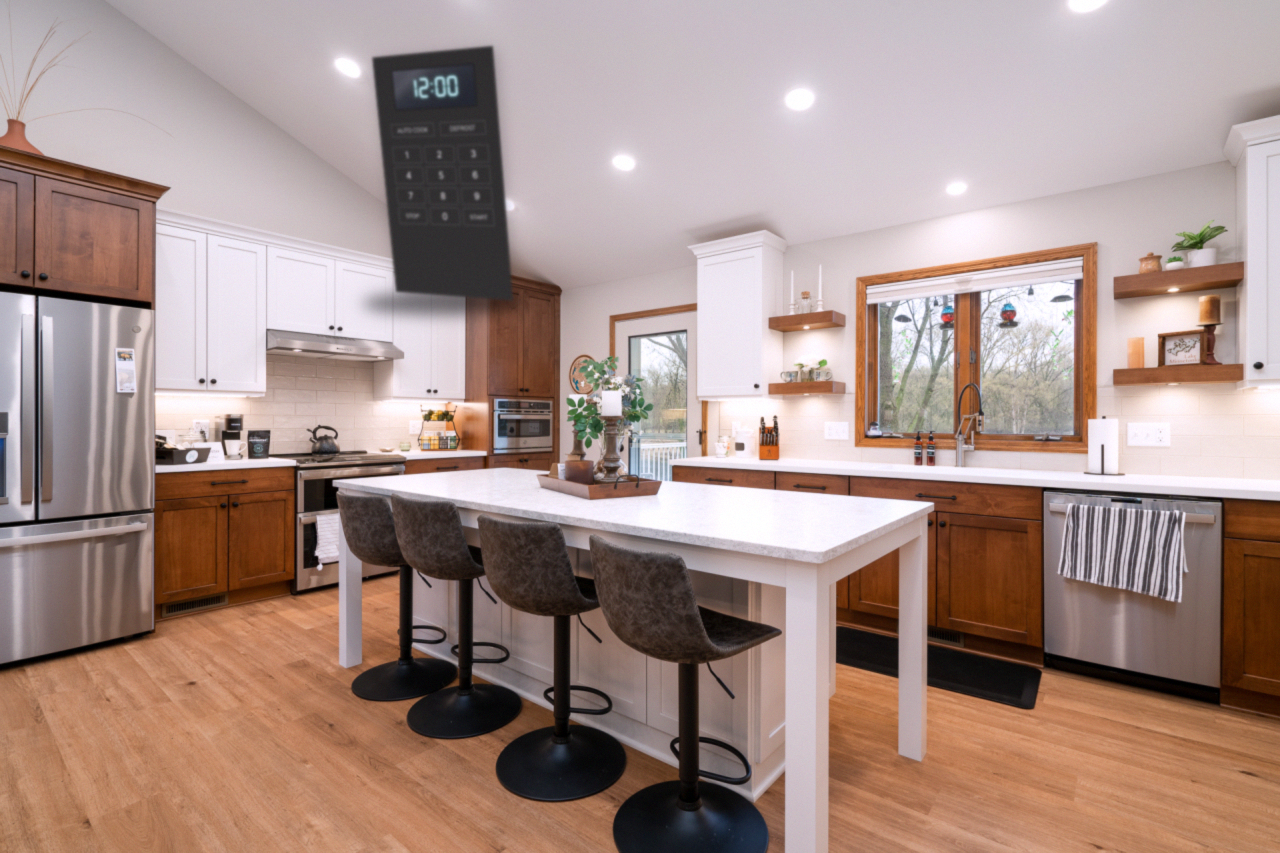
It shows **12:00**
